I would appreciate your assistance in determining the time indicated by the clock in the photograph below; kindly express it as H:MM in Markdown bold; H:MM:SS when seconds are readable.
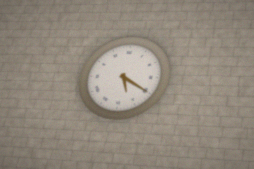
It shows **5:20**
